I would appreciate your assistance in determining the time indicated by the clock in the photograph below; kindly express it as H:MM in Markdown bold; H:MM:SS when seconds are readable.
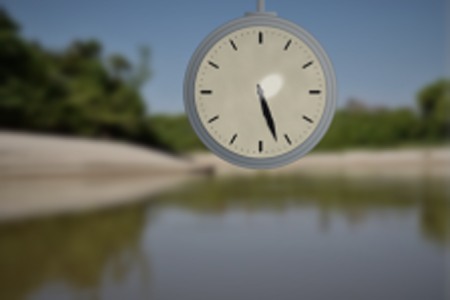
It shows **5:27**
